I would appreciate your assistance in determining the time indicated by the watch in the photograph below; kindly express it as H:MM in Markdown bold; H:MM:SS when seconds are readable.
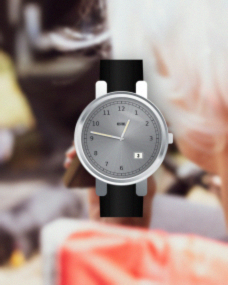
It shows **12:47**
